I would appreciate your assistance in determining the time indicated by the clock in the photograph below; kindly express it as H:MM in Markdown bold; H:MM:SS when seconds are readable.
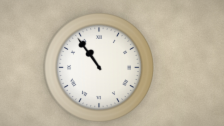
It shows **10:54**
